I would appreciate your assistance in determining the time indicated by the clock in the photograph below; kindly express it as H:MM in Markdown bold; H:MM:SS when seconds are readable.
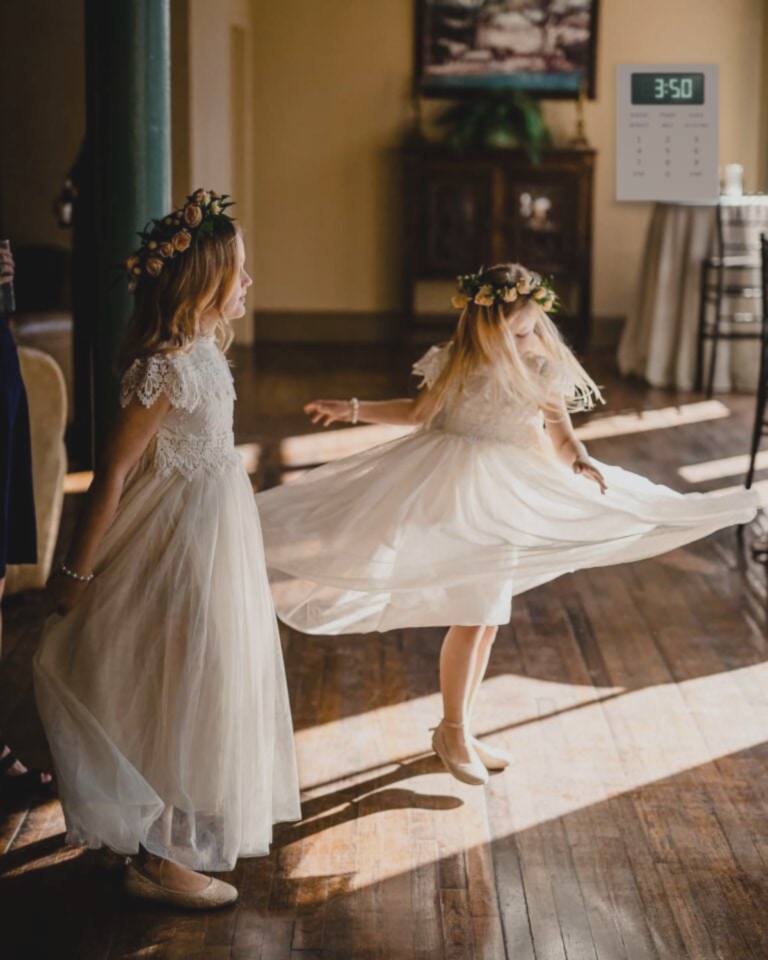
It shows **3:50**
